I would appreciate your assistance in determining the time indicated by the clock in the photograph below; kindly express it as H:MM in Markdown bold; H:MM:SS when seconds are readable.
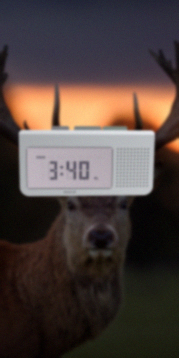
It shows **3:40**
